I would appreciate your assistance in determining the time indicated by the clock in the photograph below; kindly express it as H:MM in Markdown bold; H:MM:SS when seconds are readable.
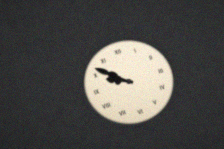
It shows **9:52**
